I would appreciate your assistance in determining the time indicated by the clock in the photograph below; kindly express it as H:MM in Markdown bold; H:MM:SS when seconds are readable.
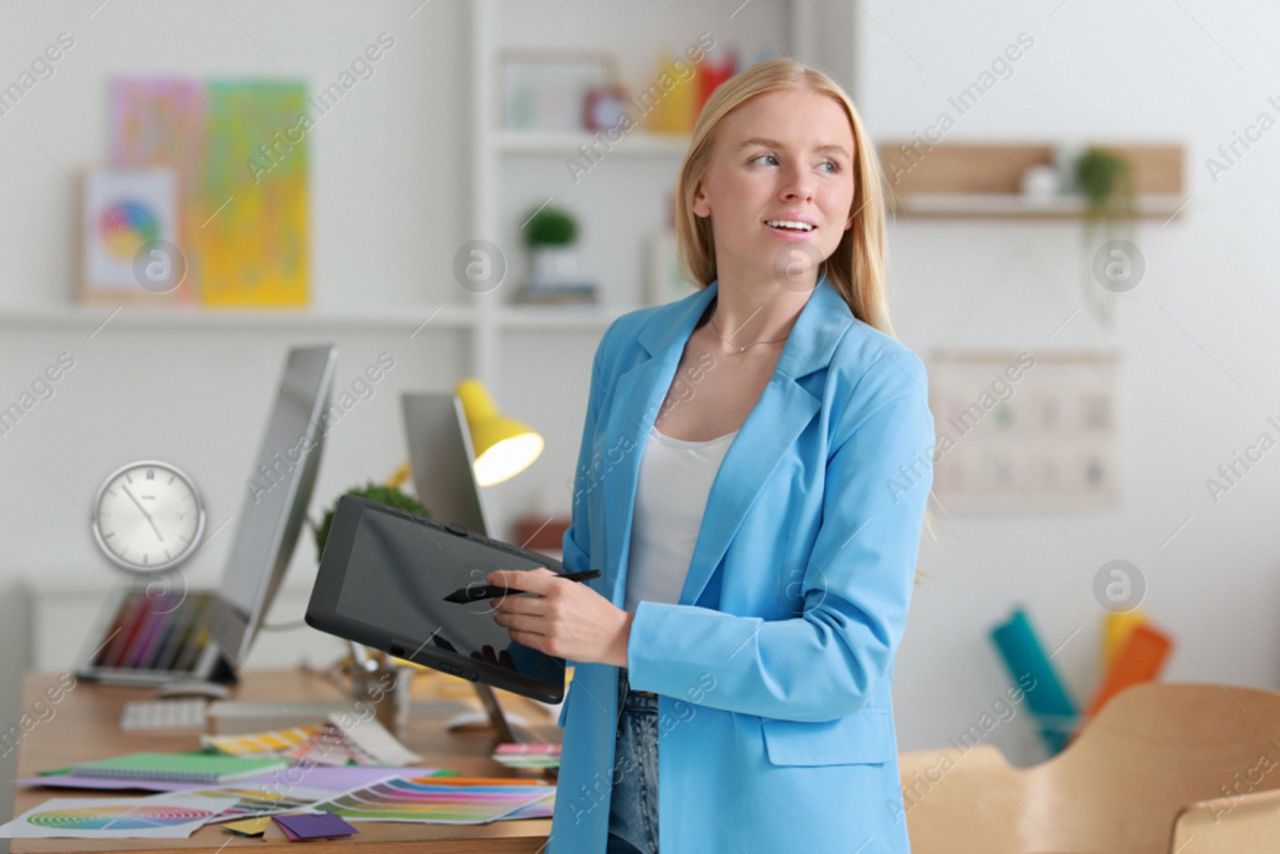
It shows **4:53**
